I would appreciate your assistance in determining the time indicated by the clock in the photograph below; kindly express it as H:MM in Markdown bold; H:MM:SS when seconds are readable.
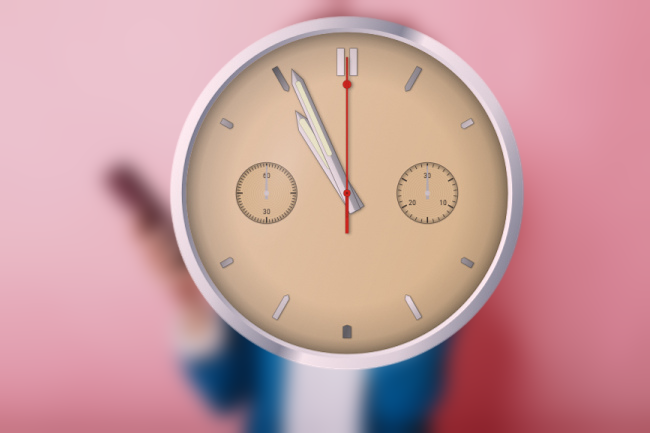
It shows **10:56**
